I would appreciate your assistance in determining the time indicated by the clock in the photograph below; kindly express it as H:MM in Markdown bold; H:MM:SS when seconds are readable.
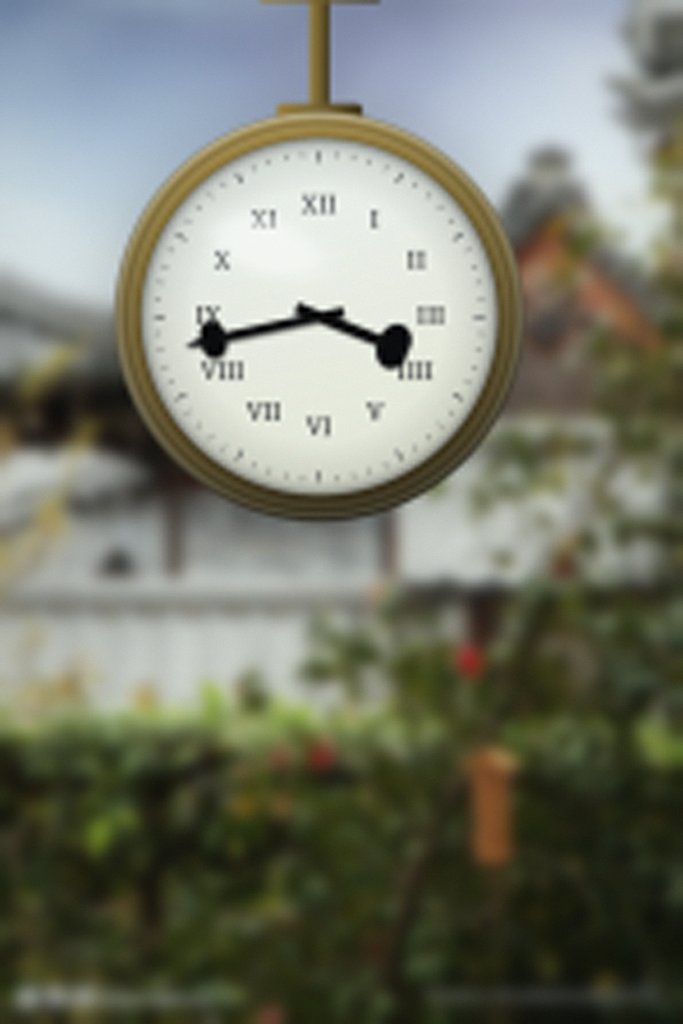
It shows **3:43**
